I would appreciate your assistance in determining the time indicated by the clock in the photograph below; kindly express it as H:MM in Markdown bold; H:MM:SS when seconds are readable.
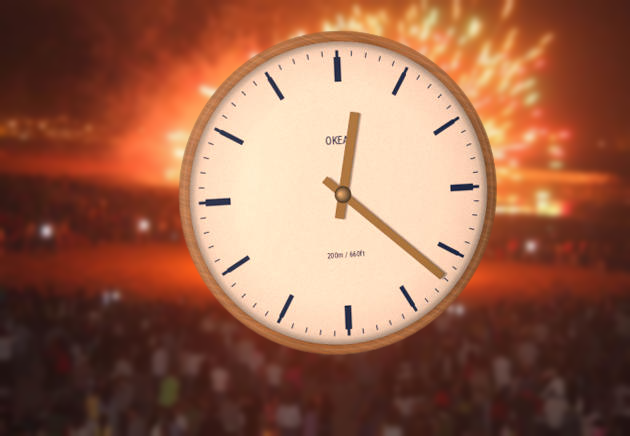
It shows **12:22**
